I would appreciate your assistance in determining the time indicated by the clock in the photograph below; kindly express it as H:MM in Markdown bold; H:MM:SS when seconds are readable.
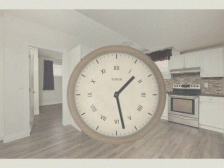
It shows **1:28**
